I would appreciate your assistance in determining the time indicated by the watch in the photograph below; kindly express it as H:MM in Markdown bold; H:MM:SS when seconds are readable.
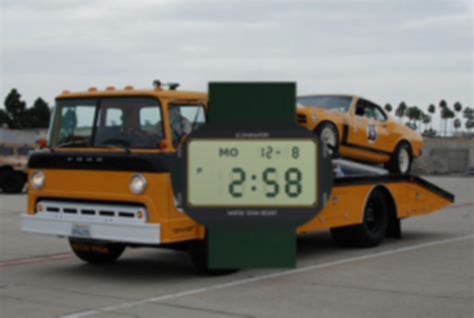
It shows **2:58**
